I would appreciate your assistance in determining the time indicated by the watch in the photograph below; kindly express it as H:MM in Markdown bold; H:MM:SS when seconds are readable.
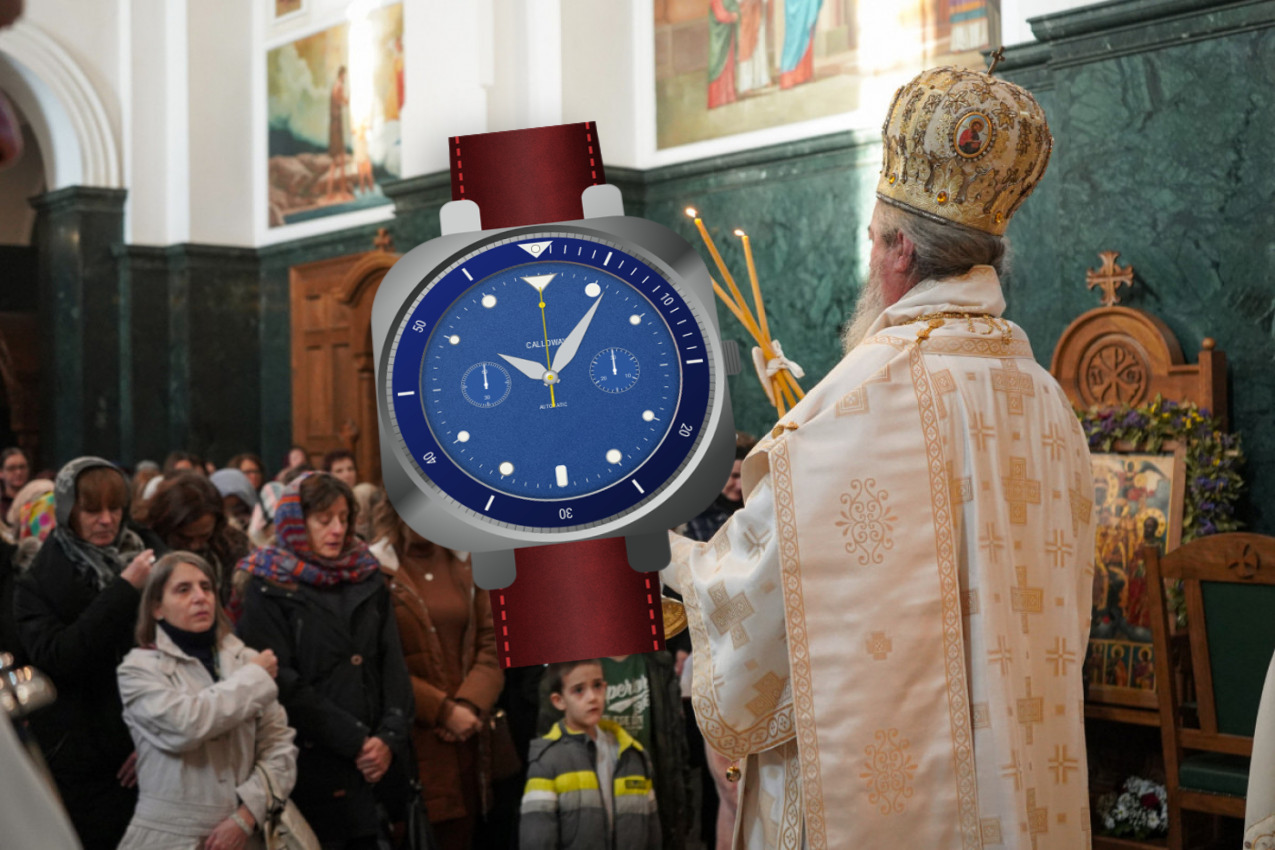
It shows **10:06**
